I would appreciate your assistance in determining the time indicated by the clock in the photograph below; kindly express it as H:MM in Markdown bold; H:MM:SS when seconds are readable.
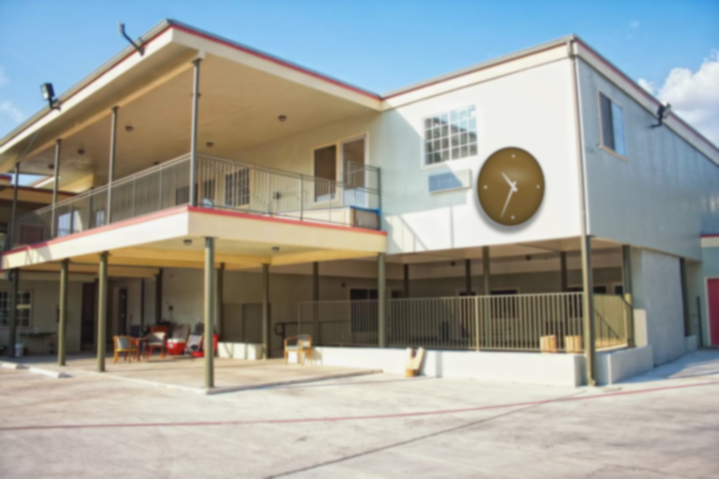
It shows **10:34**
